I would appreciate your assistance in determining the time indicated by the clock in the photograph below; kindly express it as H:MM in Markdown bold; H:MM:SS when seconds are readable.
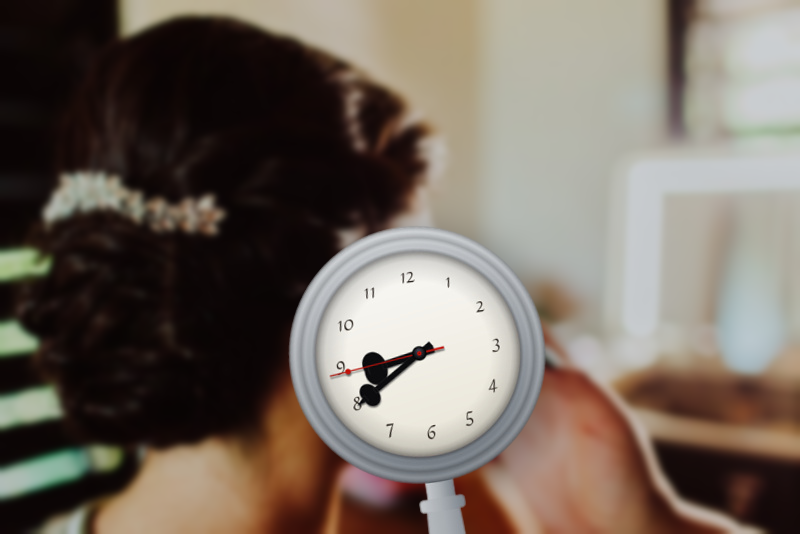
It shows **8:39:44**
